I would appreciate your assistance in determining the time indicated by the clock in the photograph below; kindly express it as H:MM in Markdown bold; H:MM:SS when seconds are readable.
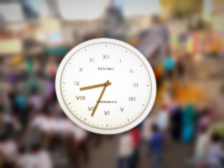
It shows **8:34**
